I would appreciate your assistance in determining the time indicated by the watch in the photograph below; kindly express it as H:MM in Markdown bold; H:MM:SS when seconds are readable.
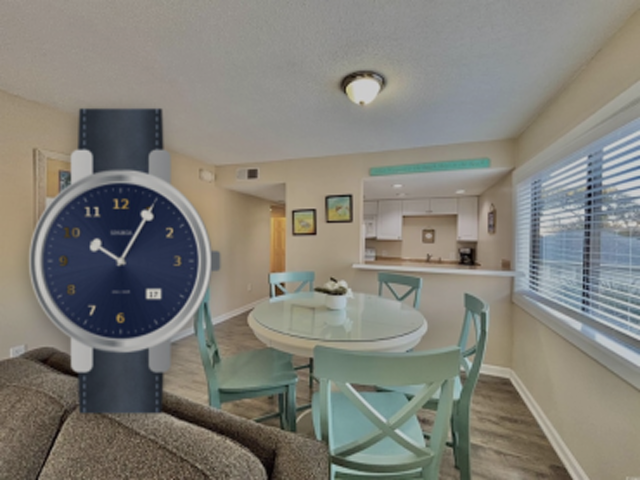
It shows **10:05**
